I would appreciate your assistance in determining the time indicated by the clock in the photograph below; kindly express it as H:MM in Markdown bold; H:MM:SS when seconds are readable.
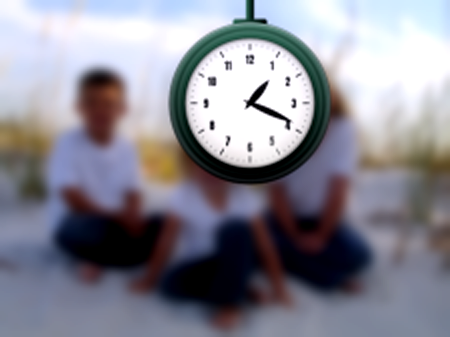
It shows **1:19**
